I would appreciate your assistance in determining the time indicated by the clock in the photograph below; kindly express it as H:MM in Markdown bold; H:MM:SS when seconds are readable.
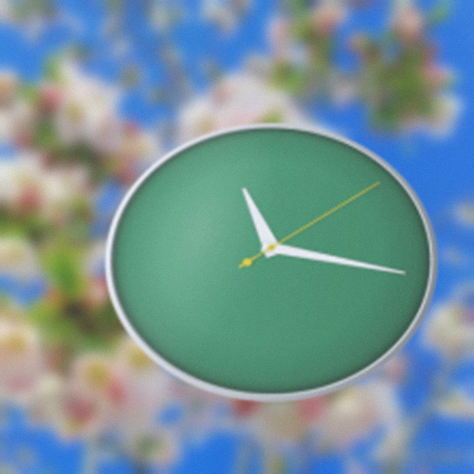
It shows **11:17:09**
